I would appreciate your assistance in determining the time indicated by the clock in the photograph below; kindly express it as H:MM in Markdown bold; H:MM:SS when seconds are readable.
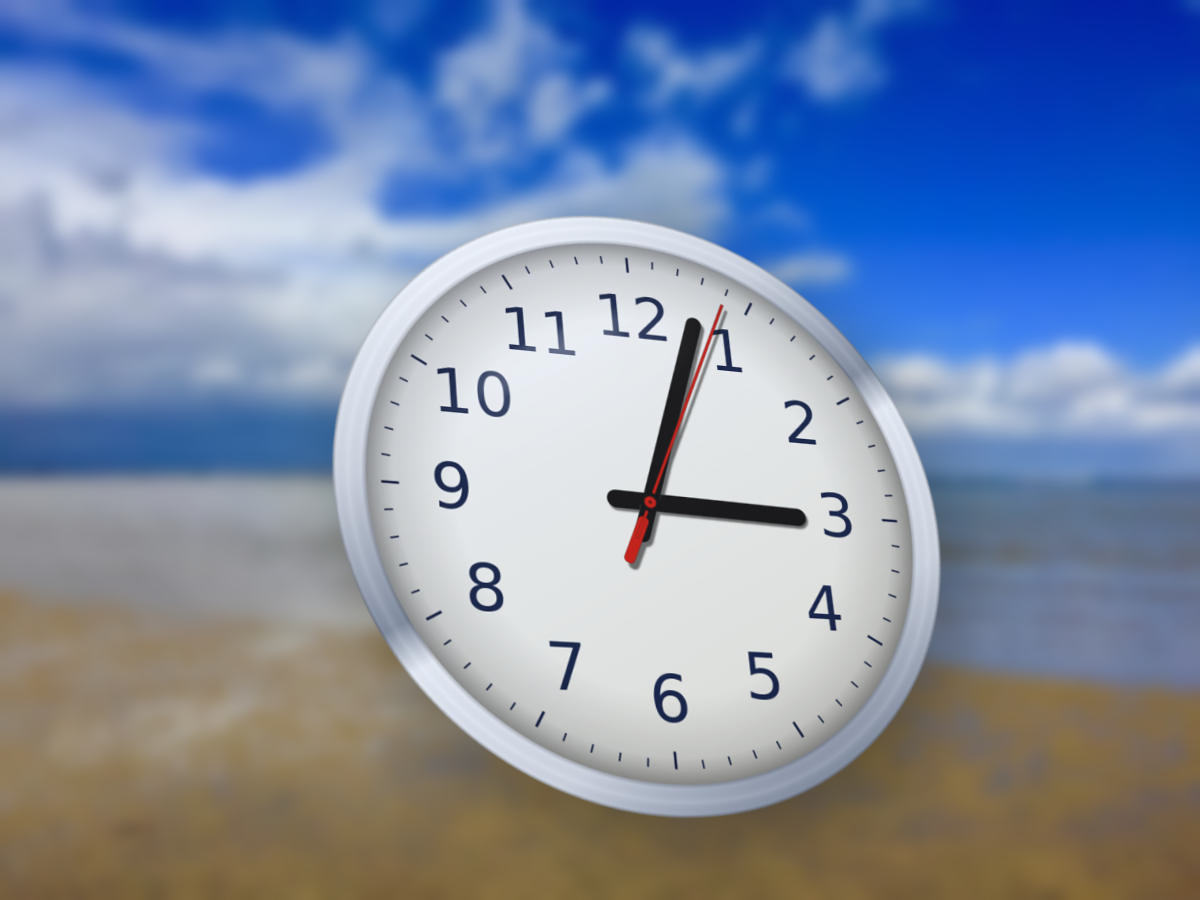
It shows **3:03:04**
